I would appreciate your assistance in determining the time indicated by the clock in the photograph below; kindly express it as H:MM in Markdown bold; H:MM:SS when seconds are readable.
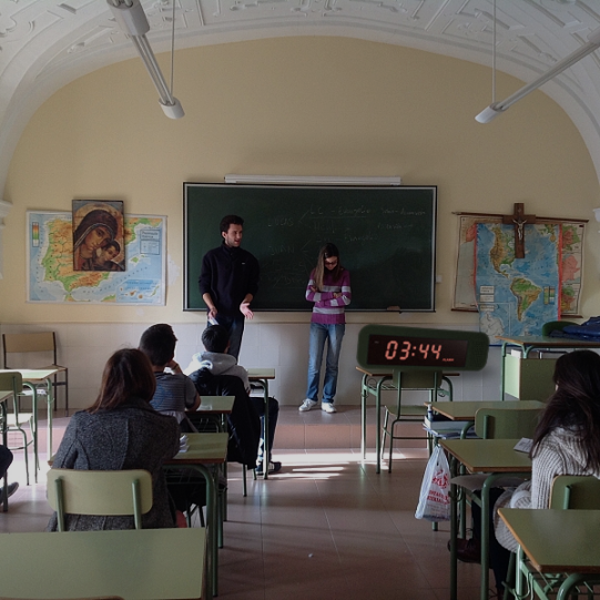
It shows **3:44**
